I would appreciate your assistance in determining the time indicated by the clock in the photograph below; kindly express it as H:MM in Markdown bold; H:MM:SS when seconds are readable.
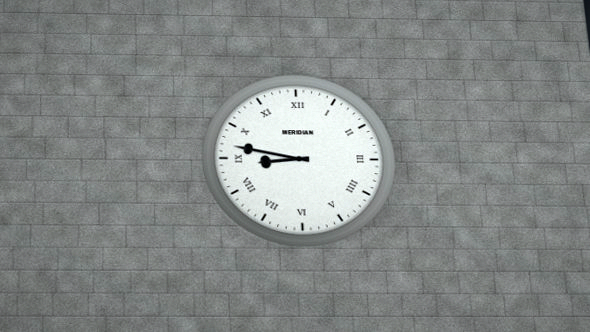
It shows **8:47**
